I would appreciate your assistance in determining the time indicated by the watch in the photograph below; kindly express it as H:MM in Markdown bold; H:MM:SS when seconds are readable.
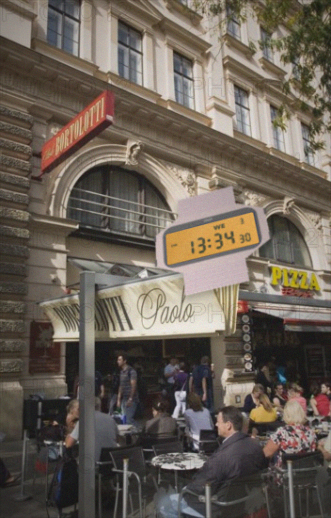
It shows **13:34**
